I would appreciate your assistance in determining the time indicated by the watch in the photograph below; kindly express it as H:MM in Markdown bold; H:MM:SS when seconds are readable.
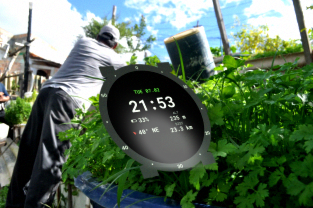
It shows **21:53**
